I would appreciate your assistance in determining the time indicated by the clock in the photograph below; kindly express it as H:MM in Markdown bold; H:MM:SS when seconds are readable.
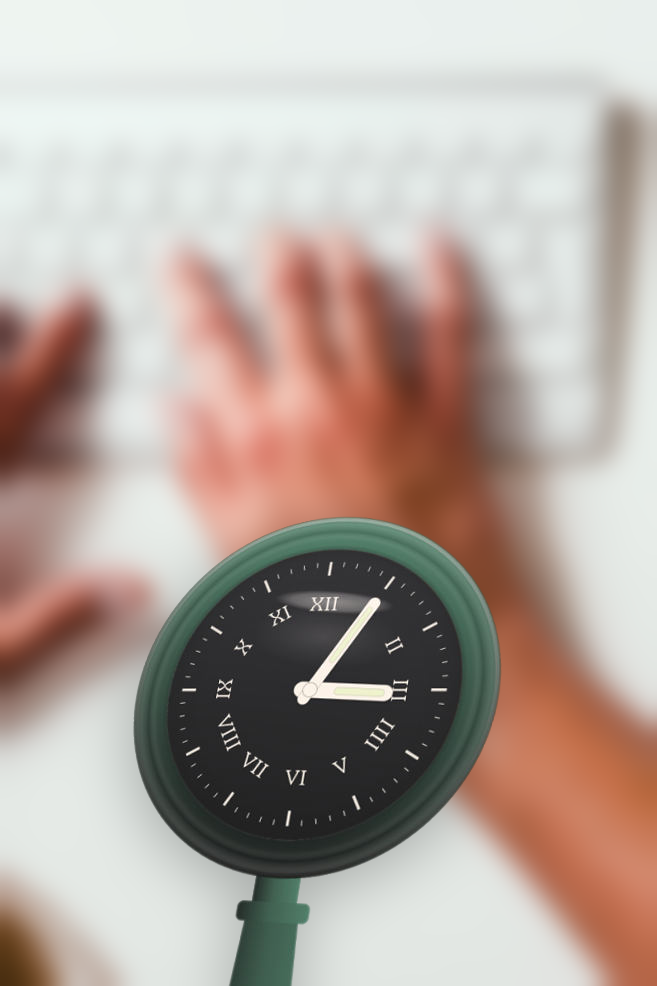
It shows **3:05**
